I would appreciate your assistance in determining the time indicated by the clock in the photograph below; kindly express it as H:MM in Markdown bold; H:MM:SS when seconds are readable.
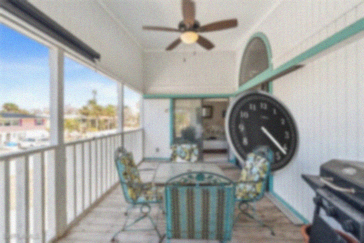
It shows **4:22**
